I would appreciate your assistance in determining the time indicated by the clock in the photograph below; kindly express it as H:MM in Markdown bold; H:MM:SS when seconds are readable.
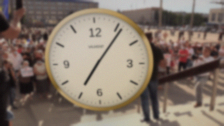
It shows **7:06**
